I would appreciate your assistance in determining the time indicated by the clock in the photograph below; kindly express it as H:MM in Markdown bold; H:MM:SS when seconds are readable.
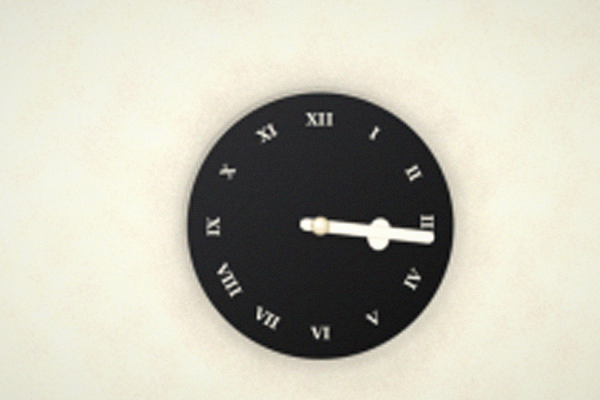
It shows **3:16**
